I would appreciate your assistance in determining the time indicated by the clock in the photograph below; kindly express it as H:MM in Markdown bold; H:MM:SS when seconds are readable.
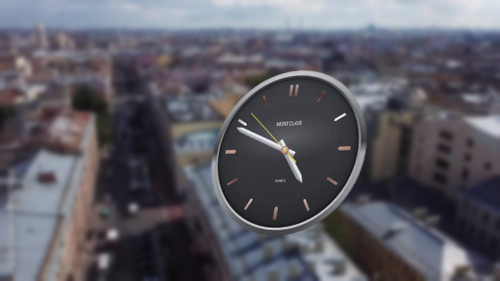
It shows **4:48:52**
